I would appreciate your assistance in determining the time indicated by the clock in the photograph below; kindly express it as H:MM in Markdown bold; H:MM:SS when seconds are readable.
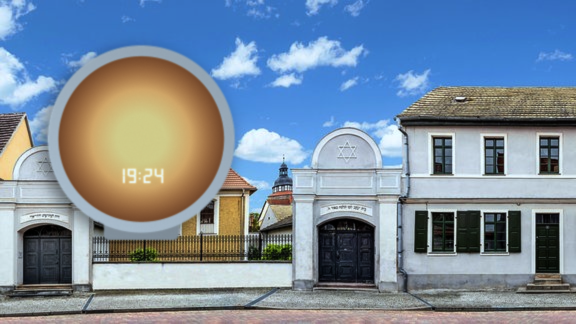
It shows **19:24**
